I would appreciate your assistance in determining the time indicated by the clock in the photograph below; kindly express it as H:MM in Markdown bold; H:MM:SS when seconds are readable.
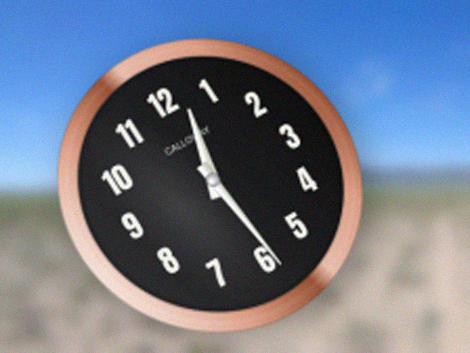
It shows **12:29**
